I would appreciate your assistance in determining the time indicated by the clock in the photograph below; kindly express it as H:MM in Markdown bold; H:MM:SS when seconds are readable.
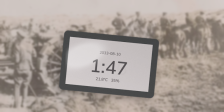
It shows **1:47**
